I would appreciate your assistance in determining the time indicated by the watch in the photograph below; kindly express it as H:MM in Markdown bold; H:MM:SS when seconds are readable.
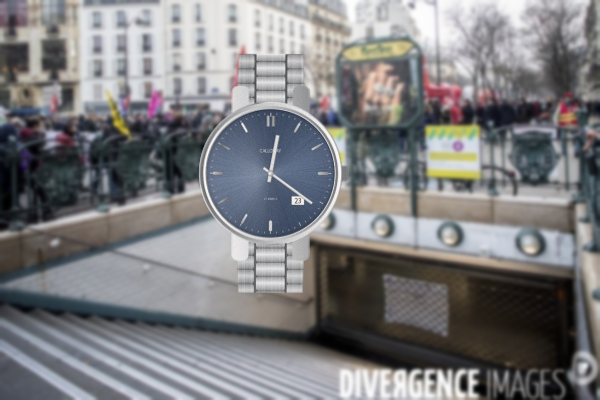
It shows **12:21**
